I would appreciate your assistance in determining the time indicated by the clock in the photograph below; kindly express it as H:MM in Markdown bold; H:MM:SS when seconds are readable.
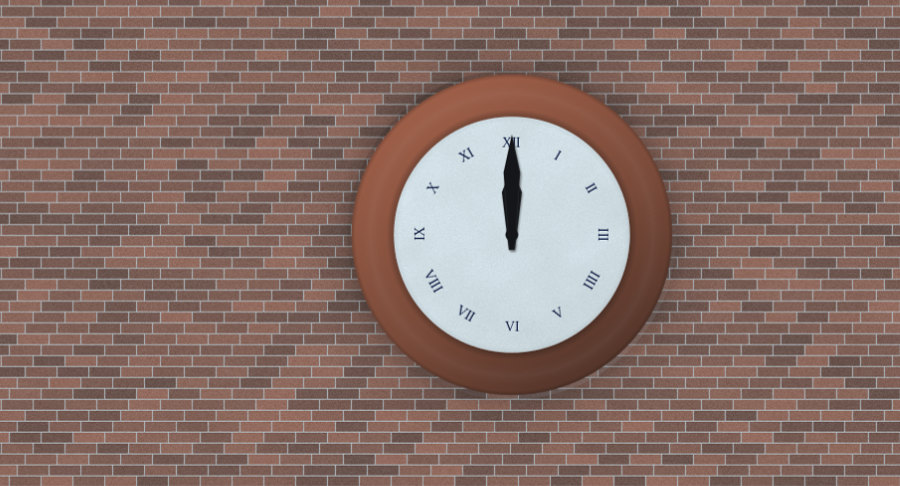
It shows **12:00**
